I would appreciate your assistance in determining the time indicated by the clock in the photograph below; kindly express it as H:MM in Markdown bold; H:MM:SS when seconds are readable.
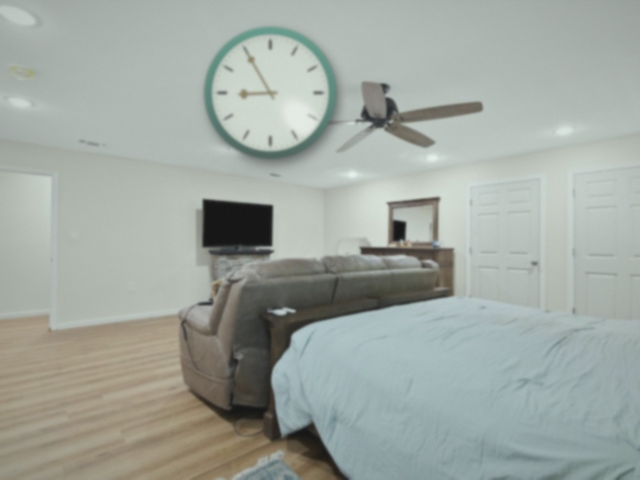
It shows **8:55**
